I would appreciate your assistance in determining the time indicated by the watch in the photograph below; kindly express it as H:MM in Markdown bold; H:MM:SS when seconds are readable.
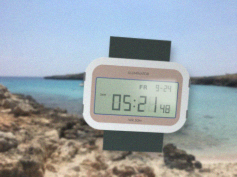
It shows **5:21**
